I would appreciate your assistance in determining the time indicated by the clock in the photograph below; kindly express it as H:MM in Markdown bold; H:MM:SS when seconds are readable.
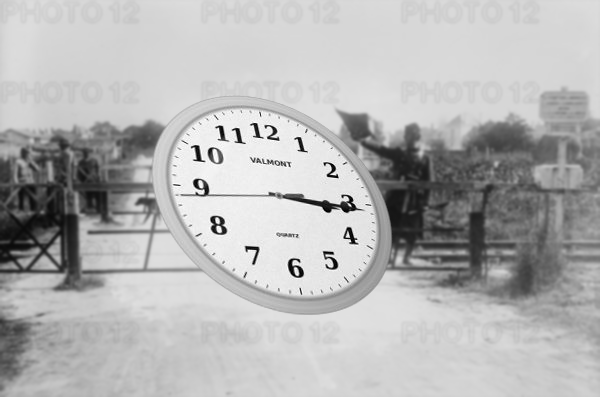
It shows **3:15:44**
